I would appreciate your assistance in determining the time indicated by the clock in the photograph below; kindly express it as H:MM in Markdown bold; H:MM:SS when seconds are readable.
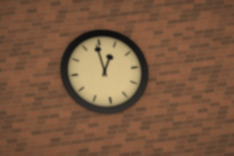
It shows **12:59**
